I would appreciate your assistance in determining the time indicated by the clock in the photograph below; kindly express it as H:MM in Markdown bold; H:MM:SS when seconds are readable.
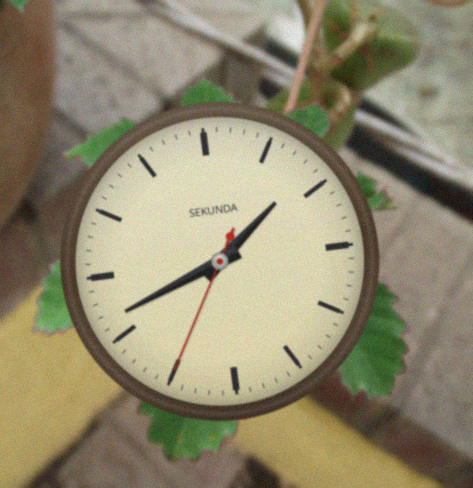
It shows **1:41:35**
